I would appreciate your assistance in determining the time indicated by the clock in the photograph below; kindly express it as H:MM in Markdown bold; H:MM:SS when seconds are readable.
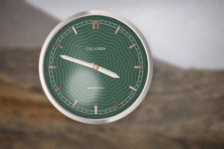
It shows **3:48**
